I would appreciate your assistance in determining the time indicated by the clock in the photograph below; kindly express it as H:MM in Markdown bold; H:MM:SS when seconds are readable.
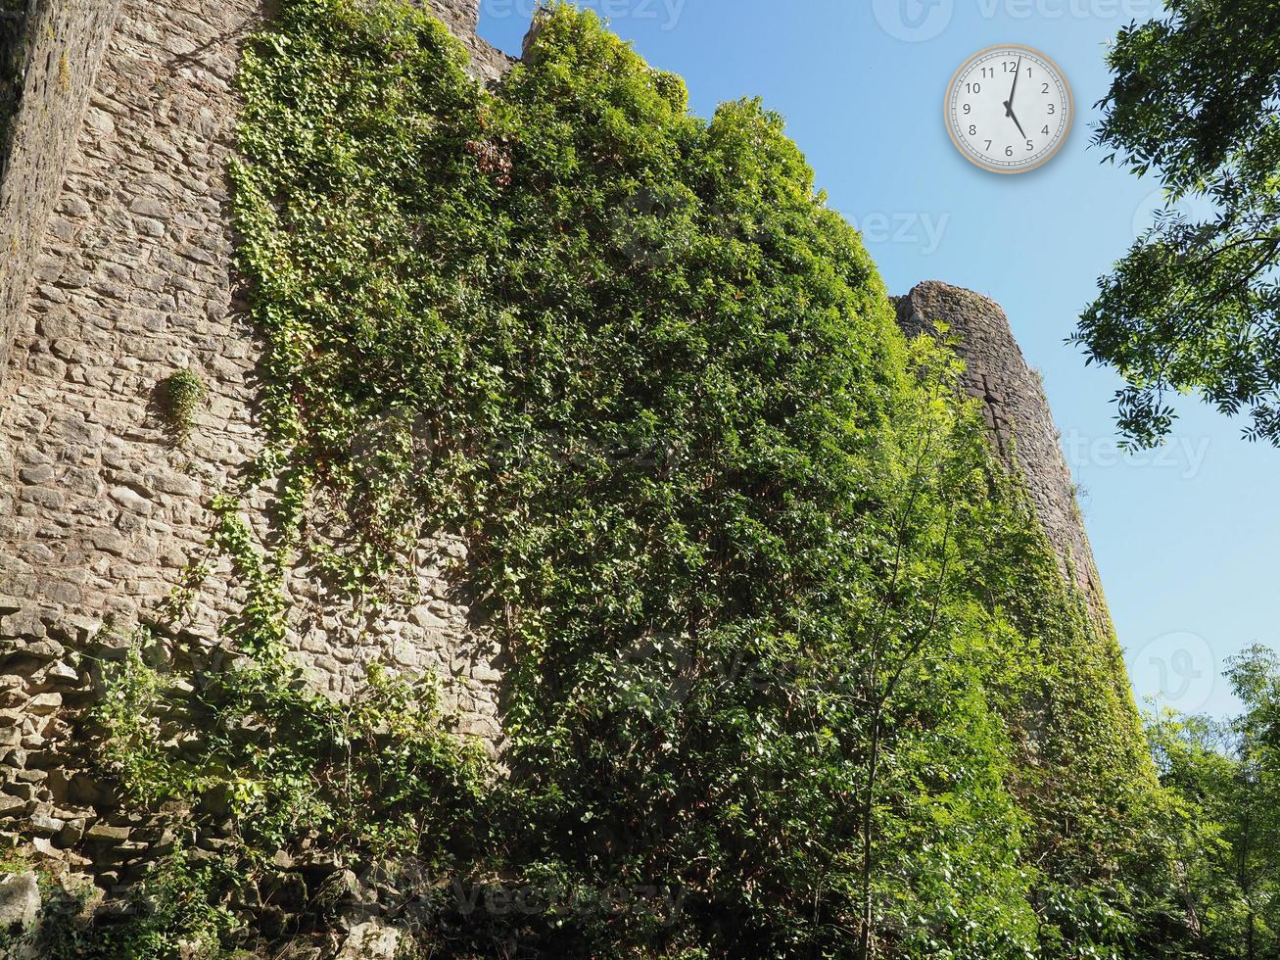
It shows **5:02**
